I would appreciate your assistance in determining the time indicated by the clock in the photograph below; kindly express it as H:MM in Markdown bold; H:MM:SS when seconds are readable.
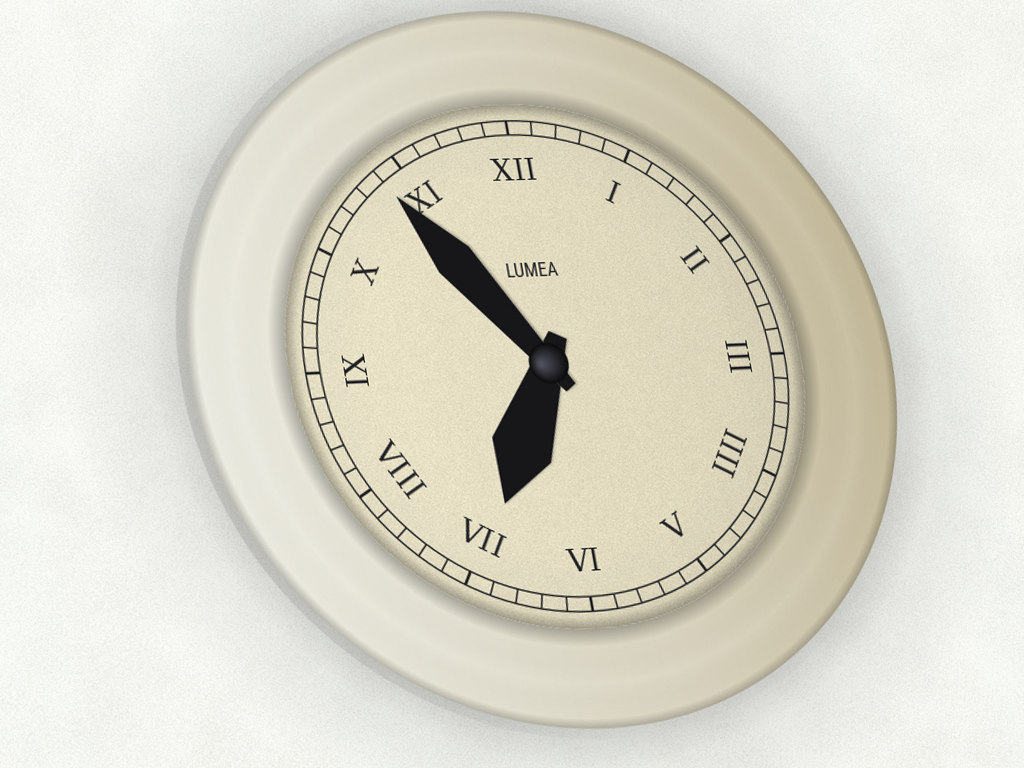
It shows **6:54**
